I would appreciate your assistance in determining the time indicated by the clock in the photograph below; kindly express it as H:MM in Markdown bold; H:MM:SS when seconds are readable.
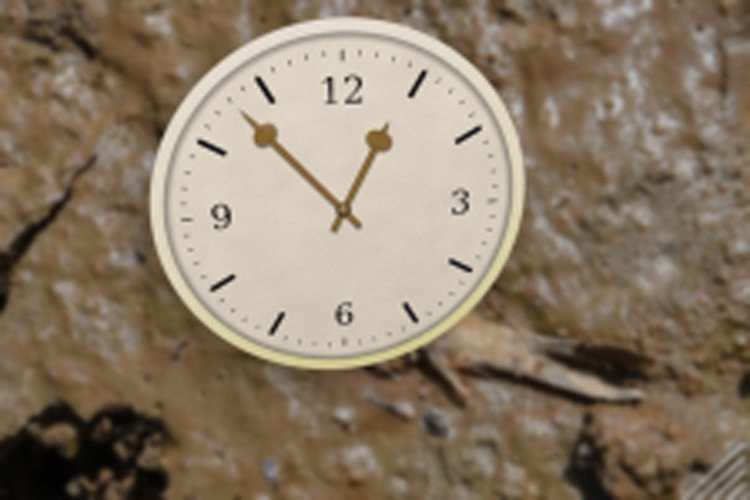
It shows **12:53**
